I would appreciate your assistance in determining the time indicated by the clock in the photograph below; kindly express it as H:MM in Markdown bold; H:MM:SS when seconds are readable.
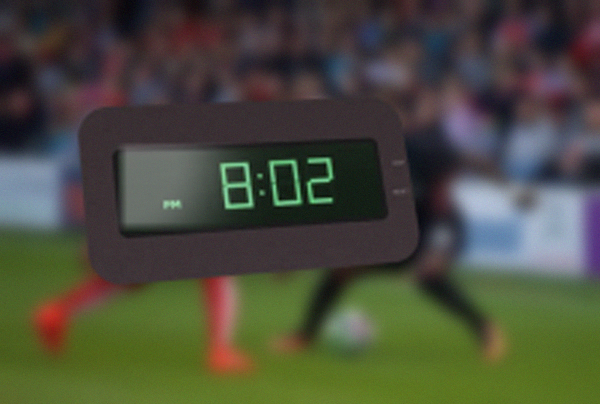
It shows **8:02**
